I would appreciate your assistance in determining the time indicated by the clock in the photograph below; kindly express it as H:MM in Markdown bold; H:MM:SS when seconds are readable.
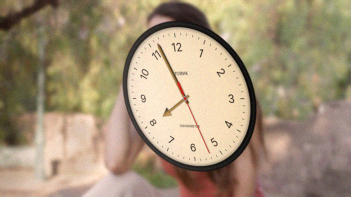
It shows **7:56:27**
